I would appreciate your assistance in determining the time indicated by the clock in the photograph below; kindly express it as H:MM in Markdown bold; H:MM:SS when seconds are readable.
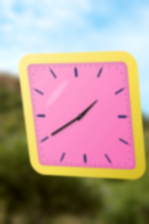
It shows **1:40**
